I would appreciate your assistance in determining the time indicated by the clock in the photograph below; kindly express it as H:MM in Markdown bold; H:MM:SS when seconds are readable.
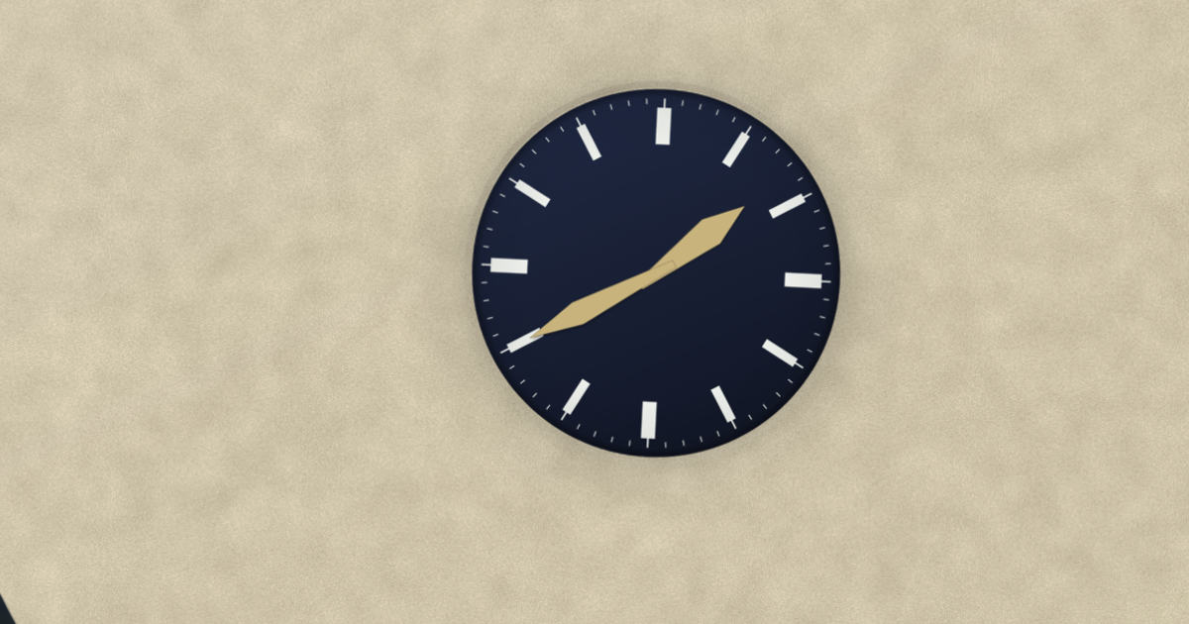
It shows **1:40**
